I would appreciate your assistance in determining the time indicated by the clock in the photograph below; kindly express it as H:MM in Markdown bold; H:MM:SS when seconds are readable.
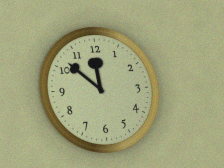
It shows **11:52**
